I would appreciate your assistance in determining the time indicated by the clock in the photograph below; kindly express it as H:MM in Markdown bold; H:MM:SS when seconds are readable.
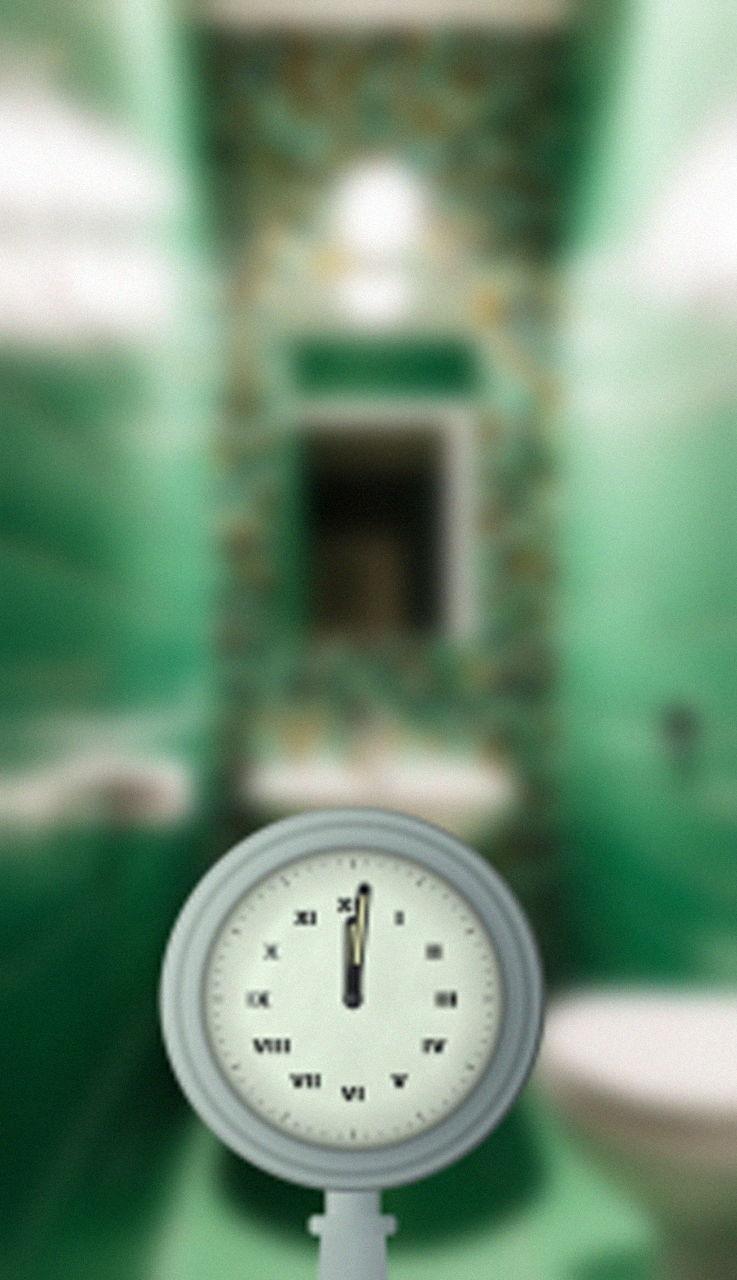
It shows **12:01**
